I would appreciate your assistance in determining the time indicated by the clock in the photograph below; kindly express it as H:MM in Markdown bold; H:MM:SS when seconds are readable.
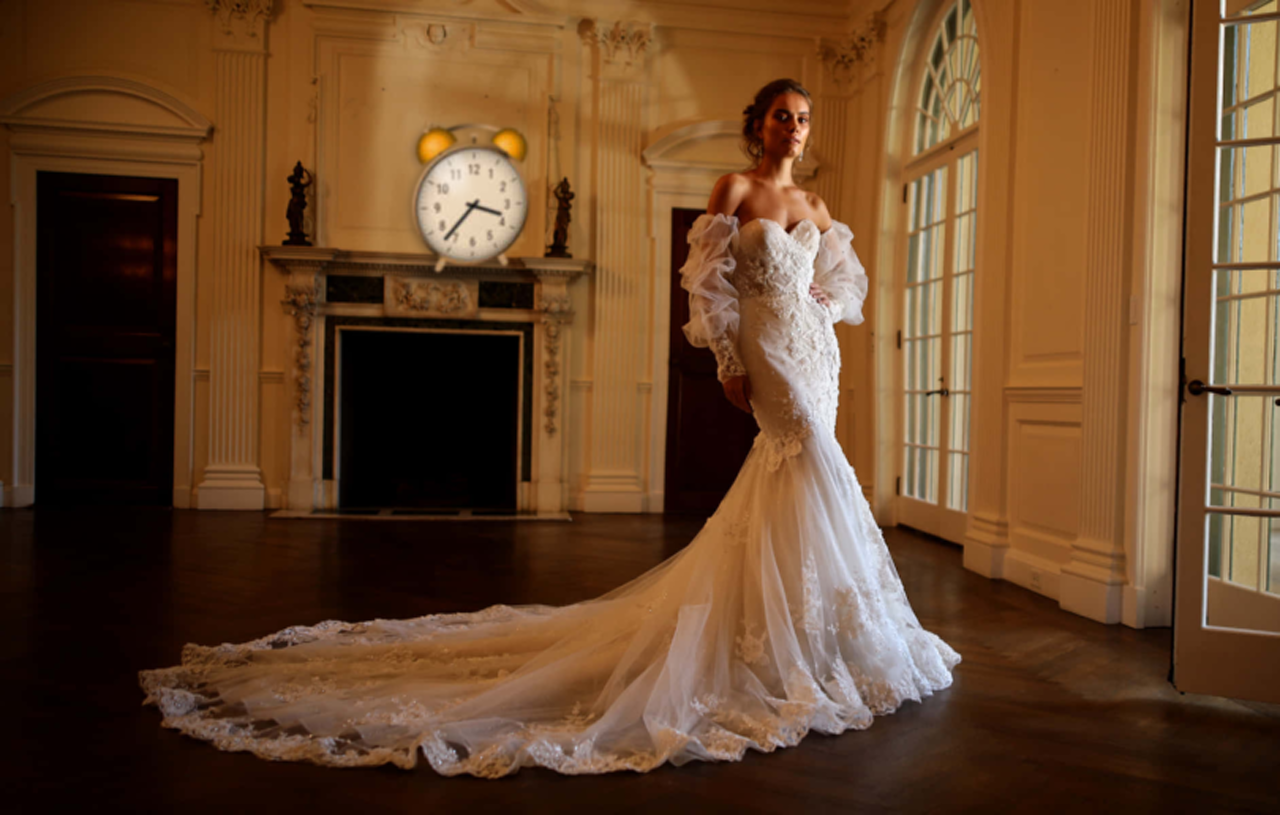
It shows **3:37**
